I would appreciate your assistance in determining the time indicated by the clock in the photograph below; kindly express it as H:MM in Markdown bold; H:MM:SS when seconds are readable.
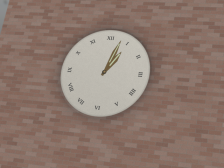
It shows **1:03**
